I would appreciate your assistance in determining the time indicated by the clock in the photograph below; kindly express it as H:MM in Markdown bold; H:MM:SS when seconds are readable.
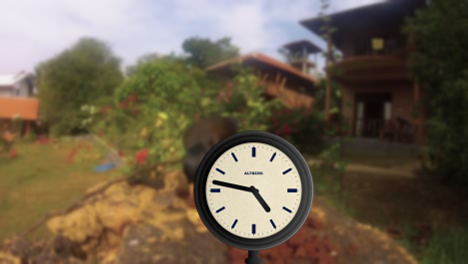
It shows **4:47**
